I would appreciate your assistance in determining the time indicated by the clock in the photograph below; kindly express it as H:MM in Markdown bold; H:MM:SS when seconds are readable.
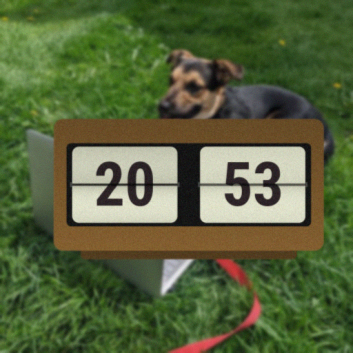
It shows **20:53**
